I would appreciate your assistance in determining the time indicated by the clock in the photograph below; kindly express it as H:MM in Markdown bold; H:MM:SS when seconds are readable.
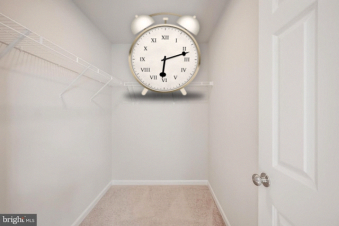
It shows **6:12**
